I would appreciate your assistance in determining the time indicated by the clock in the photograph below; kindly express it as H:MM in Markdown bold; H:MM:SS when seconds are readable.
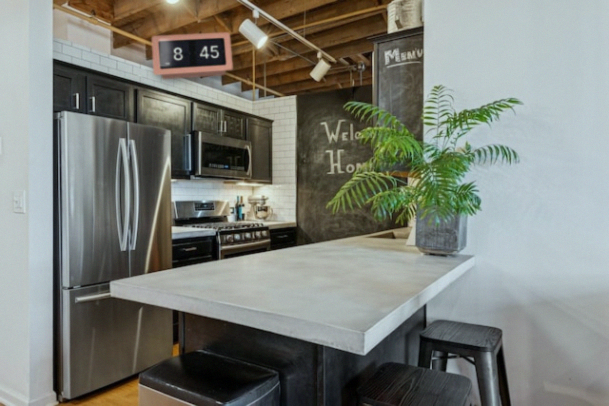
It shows **8:45**
